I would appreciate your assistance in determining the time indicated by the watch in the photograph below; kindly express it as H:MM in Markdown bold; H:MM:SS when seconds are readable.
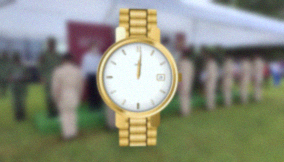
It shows **12:01**
